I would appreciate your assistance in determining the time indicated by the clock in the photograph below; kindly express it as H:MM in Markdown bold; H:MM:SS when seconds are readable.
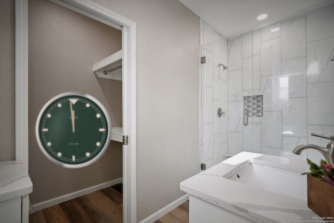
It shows **11:59**
